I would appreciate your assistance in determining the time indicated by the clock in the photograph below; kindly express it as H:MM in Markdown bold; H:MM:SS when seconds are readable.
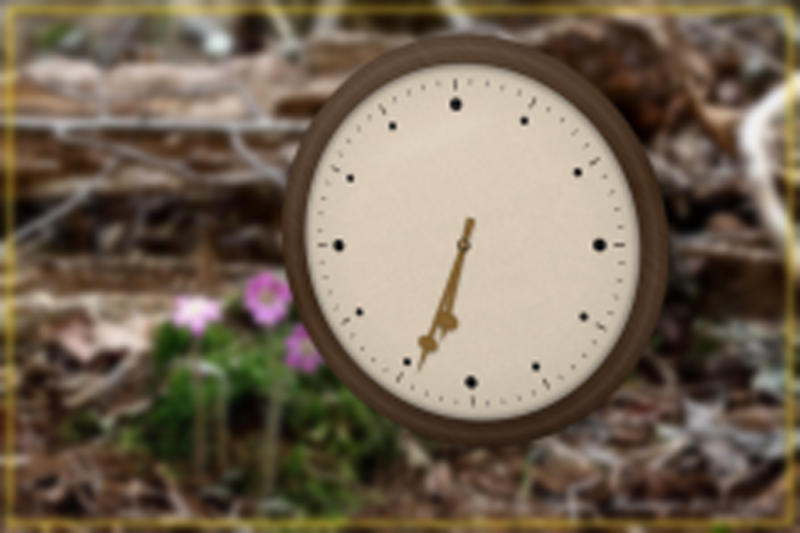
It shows **6:34**
